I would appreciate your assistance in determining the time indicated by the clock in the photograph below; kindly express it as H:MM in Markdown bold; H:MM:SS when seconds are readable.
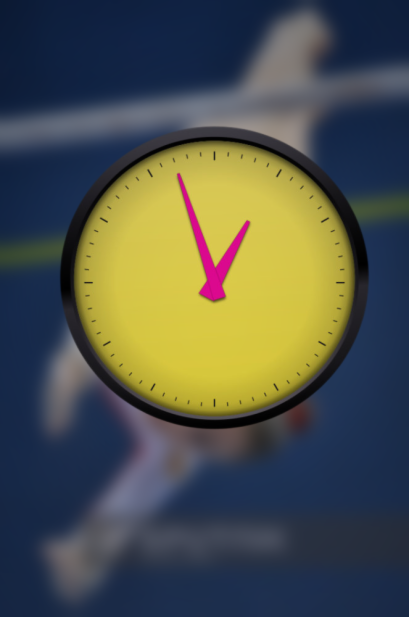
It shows **12:57**
